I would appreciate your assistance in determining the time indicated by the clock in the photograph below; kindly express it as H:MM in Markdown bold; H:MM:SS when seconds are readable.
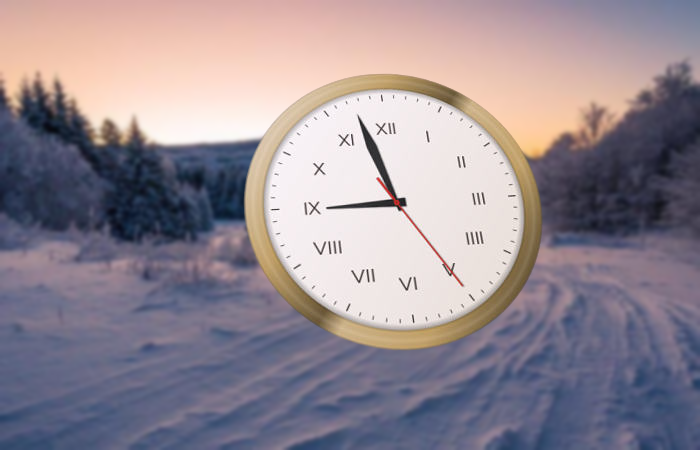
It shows **8:57:25**
